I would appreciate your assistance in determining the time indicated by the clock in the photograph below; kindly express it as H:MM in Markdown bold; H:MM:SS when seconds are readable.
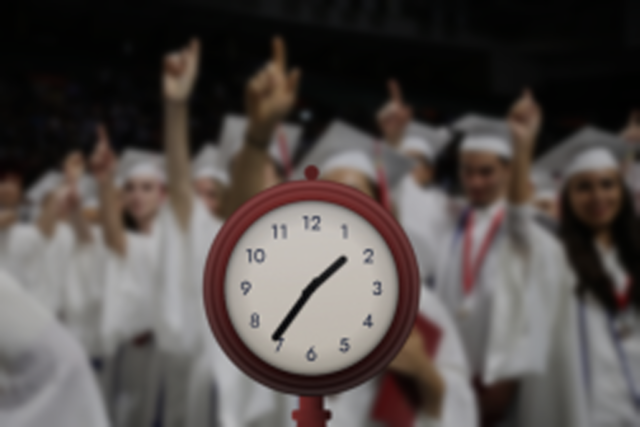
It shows **1:36**
